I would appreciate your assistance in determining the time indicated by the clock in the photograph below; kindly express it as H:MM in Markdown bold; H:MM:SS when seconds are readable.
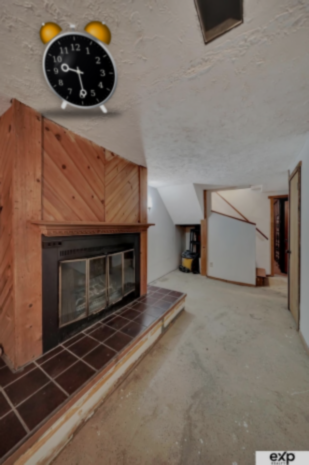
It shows **9:29**
